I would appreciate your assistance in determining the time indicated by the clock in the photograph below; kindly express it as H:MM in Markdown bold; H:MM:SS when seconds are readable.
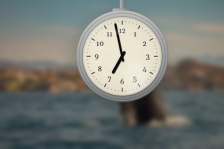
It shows **6:58**
